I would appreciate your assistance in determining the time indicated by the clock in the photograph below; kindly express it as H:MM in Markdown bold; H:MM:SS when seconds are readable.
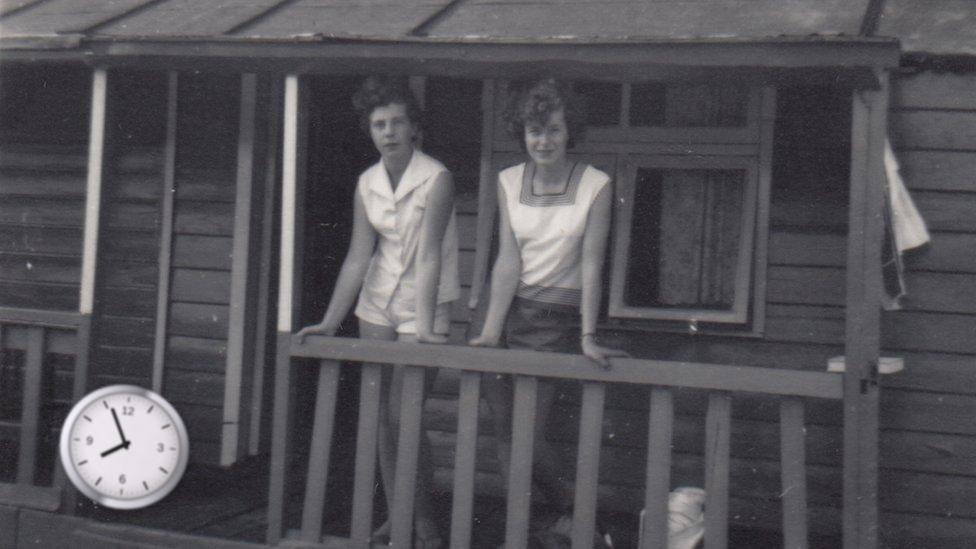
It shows **7:56**
